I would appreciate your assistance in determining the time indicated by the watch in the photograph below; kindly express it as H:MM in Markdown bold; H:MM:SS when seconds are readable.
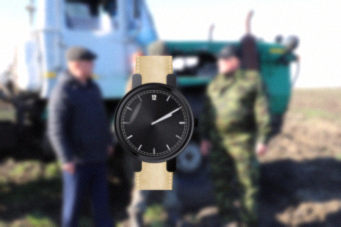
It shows **2:10**
